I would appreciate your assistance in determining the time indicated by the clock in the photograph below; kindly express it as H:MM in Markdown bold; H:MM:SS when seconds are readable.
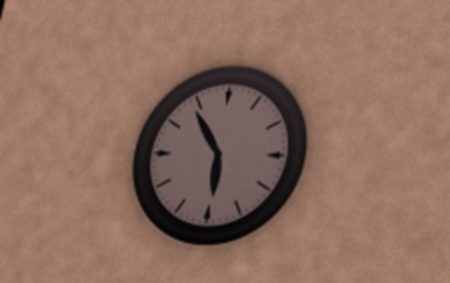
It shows **5:54**
